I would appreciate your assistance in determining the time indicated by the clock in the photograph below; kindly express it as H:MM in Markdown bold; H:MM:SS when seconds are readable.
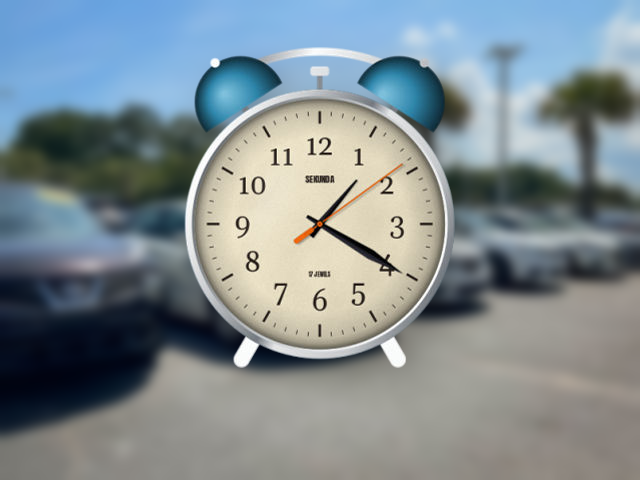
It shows **1:20:09**
